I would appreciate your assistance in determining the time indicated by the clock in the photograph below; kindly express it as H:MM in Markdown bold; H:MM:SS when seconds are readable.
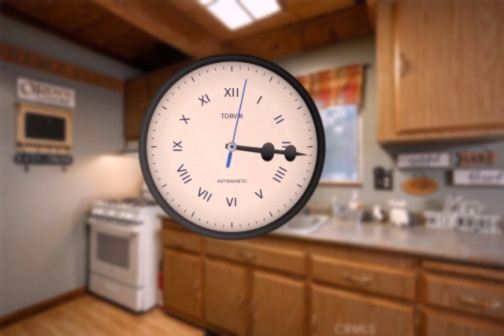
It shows **3:16:02**
